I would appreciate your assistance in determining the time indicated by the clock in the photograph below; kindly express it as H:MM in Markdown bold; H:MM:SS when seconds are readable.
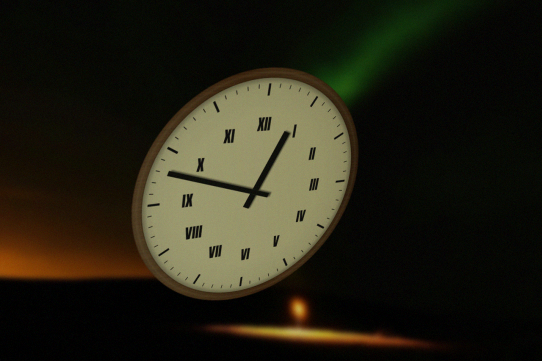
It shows **12:48**
